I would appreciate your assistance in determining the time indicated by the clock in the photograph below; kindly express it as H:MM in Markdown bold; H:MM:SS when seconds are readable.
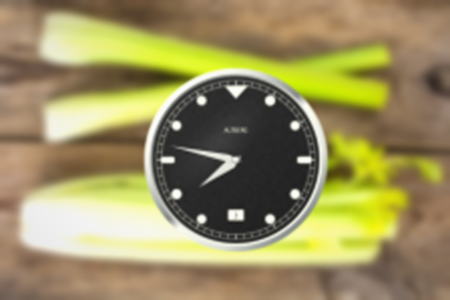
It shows **7:47**
